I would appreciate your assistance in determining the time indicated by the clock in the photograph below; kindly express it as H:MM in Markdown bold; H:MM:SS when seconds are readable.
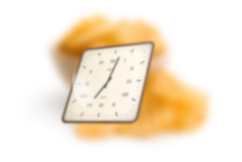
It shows **7:02**
